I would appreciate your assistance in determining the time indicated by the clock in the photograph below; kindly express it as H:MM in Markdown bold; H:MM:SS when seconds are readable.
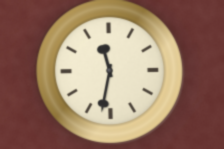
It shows **11:32**
